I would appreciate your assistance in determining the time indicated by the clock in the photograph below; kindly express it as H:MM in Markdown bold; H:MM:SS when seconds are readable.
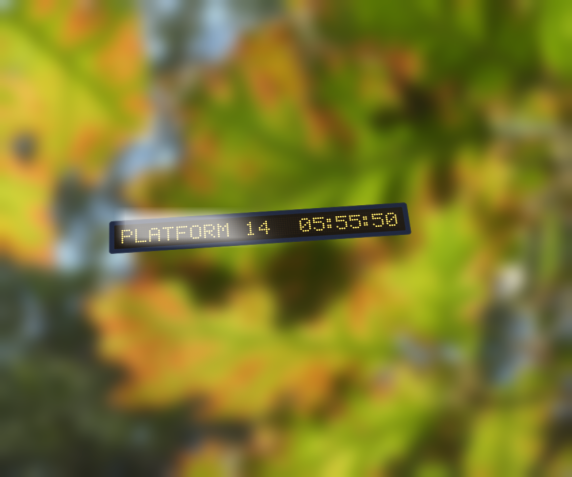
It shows **5:55:50**
